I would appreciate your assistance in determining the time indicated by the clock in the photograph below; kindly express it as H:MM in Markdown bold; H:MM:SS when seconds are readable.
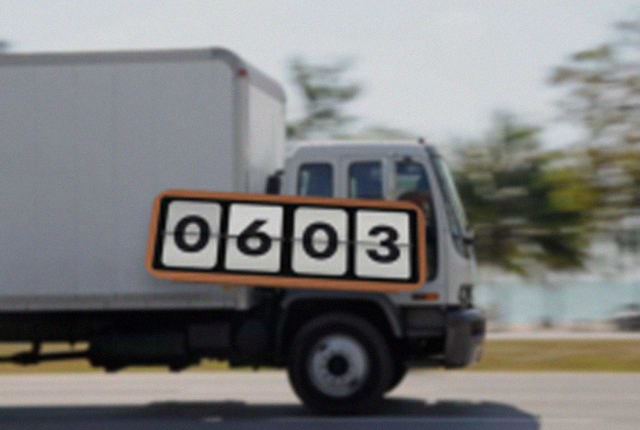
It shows **6:03**
